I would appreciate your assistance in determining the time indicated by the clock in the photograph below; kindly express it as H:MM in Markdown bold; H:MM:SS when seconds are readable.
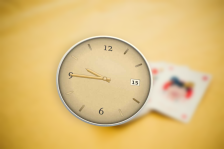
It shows **9:45**
